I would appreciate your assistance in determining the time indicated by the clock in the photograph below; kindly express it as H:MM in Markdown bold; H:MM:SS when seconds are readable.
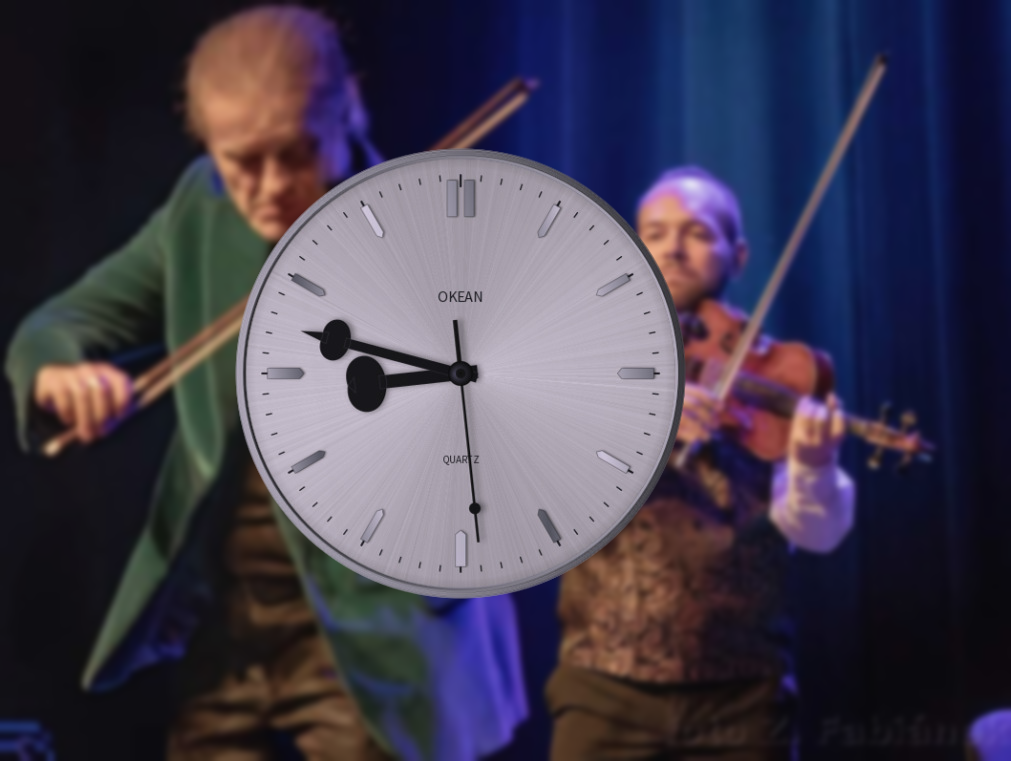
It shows **8:47:29**
